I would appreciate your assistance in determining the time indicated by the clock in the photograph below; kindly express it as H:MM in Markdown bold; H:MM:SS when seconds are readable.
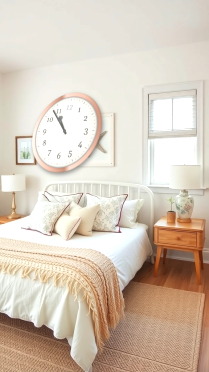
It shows **10:53**
